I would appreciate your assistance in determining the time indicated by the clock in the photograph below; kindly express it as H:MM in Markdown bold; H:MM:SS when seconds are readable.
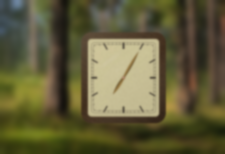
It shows **7:05**
